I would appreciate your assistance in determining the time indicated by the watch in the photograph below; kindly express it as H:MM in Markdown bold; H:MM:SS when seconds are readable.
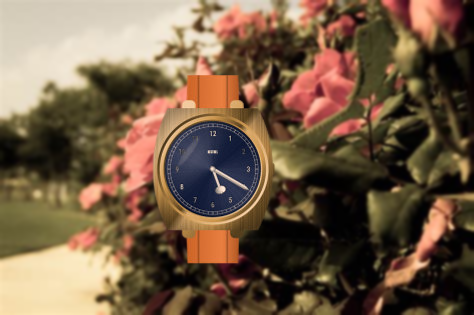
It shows **5:20**
